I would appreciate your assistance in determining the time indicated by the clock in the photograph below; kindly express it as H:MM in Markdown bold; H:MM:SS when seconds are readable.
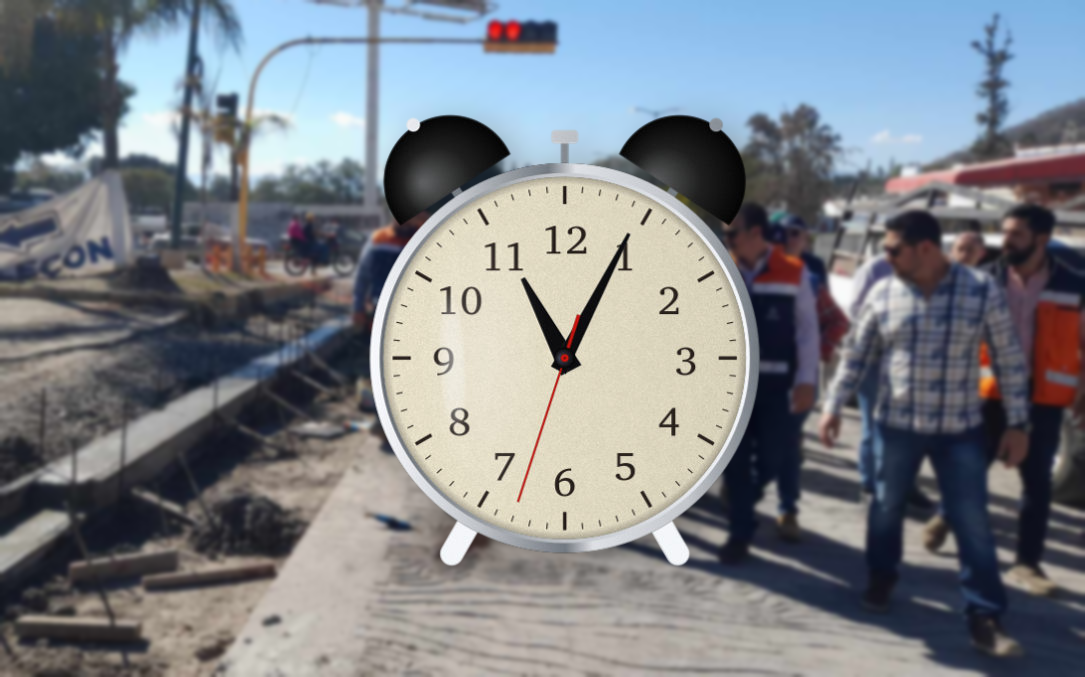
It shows **11:04:33**
